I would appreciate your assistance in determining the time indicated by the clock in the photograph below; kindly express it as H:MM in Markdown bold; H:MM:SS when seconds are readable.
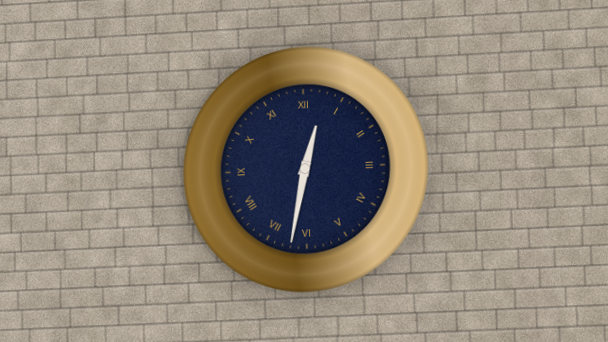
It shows **12:32**
